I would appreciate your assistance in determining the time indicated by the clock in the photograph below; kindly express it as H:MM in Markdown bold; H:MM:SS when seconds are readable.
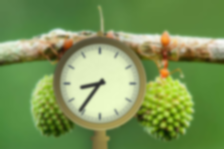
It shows **8:36**
